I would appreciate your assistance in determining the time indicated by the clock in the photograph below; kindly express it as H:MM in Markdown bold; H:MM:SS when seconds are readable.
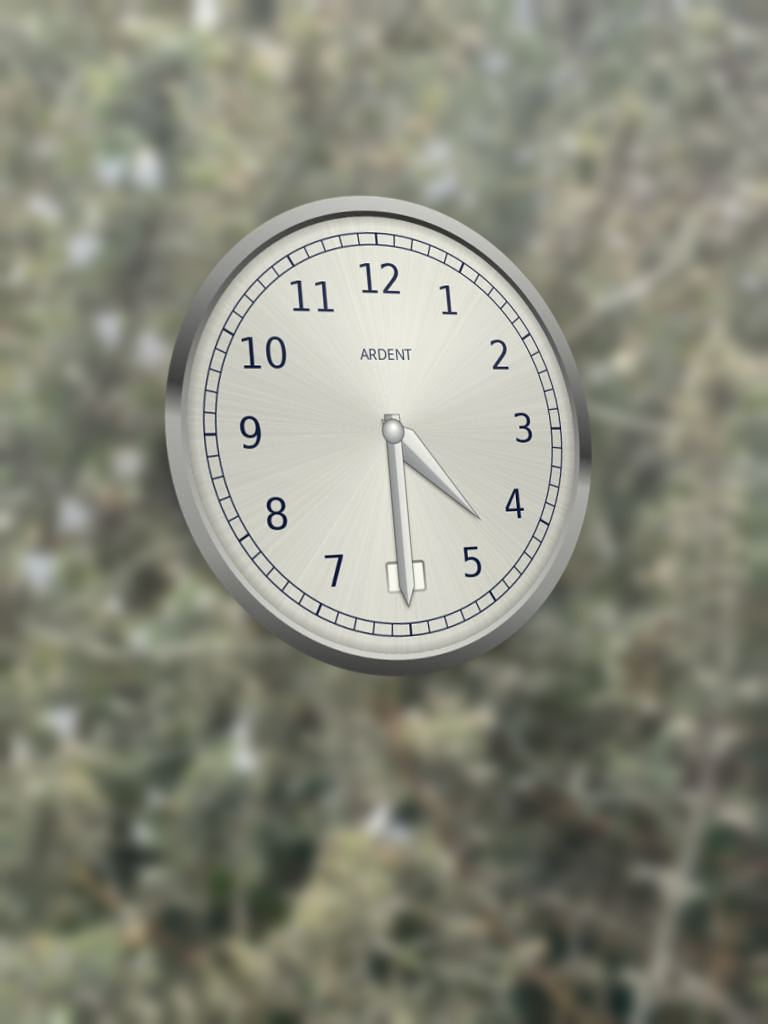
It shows **4:30**
